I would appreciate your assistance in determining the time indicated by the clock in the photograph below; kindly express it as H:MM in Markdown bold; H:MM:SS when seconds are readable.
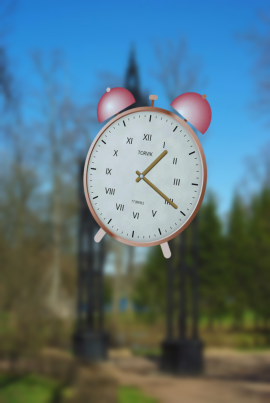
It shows **1:20**
